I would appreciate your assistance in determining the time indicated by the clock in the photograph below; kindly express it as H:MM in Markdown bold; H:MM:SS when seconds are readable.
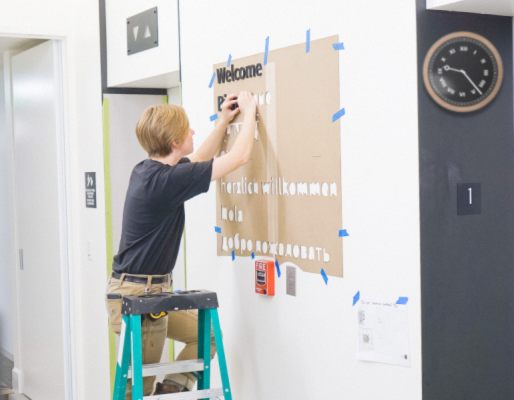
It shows **9:23**
